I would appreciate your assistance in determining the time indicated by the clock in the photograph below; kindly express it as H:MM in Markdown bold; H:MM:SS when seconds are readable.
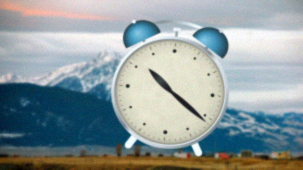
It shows **10:21**
